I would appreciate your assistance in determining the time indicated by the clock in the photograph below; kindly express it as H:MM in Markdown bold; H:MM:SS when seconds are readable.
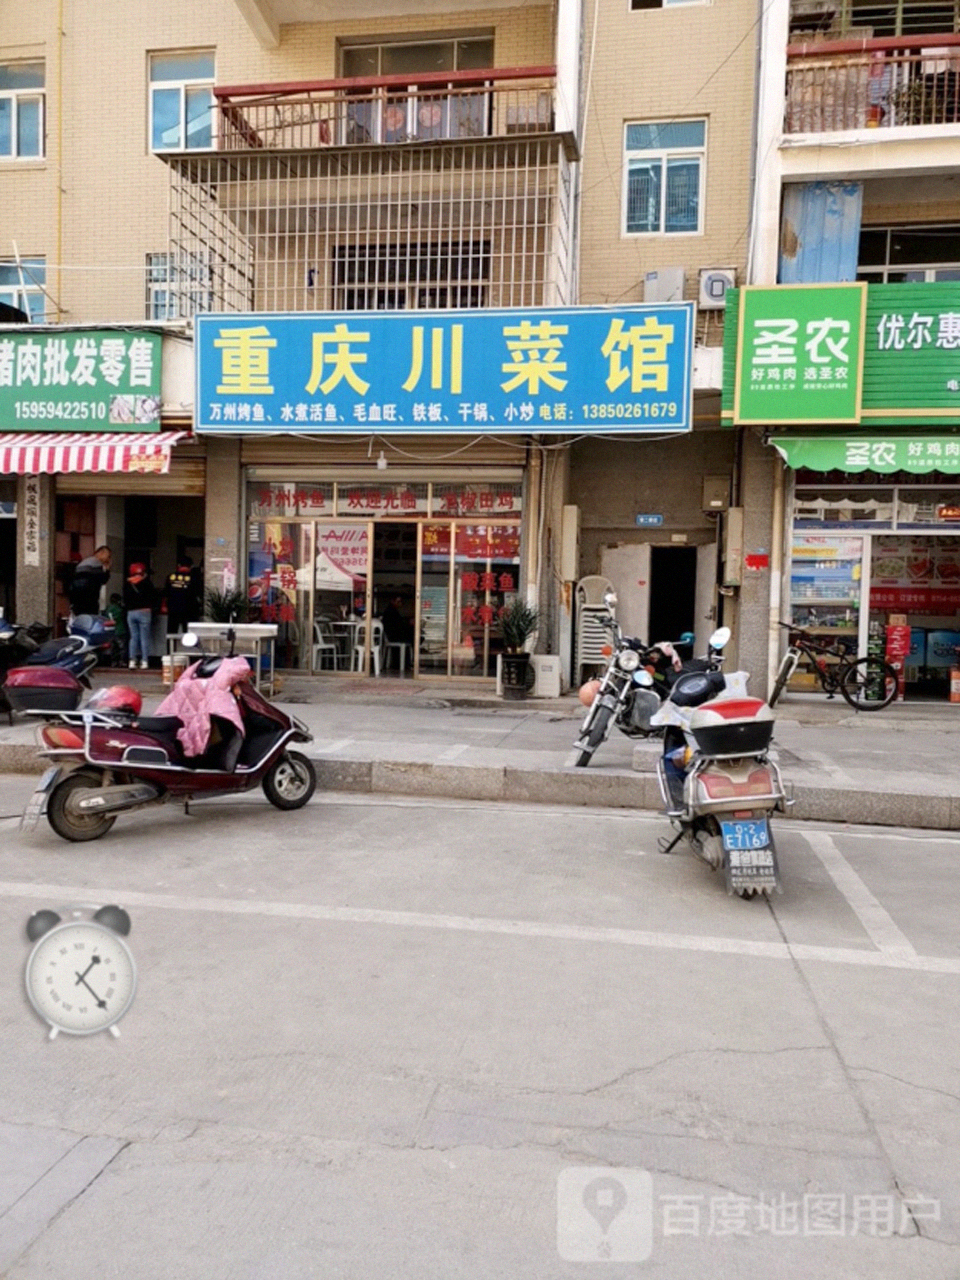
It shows **1:24**
